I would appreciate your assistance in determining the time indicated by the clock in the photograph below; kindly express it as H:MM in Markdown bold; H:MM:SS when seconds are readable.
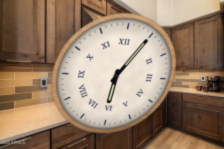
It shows **6:05**
